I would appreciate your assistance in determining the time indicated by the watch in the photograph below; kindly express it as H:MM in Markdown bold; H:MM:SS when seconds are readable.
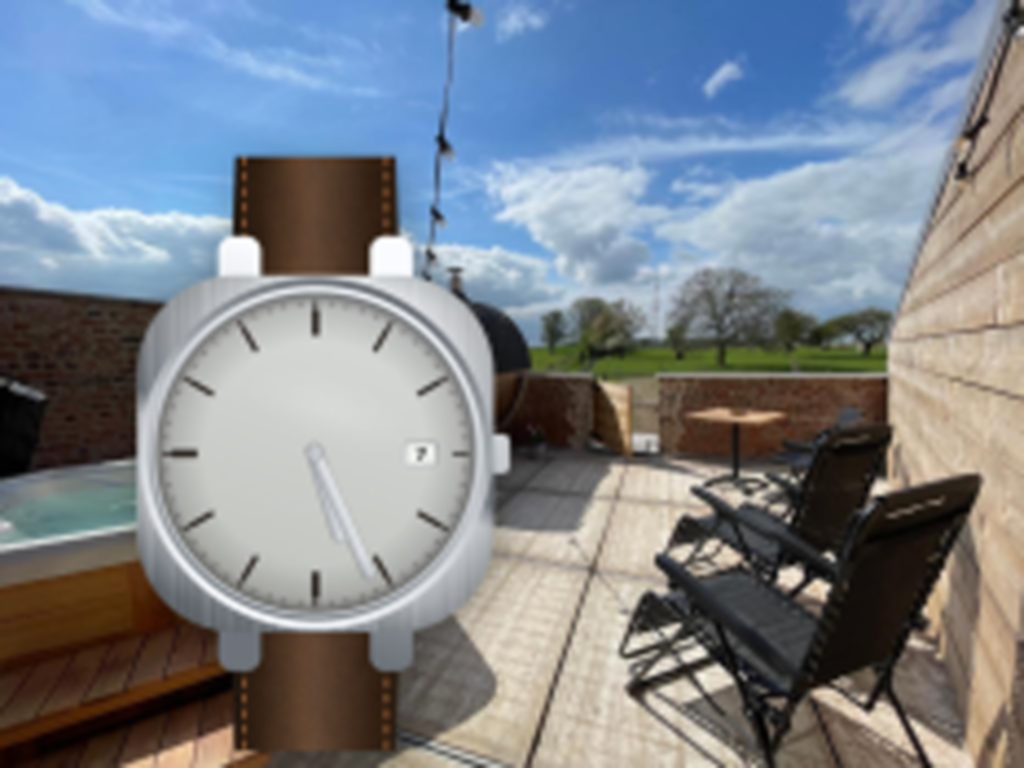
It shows **5:26**
